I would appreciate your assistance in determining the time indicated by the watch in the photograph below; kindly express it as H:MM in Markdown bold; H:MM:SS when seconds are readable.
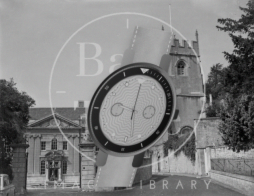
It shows **9:28**
